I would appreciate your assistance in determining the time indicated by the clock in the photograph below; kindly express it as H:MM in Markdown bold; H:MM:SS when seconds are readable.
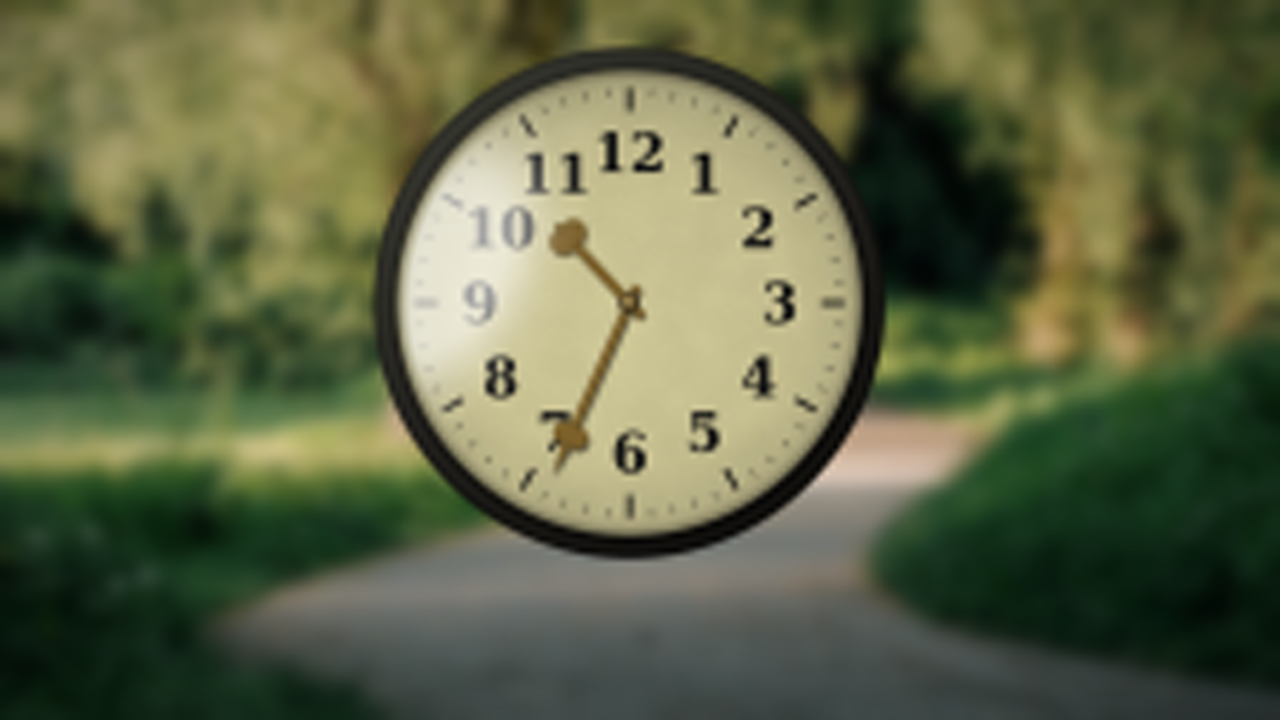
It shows **10:34**
